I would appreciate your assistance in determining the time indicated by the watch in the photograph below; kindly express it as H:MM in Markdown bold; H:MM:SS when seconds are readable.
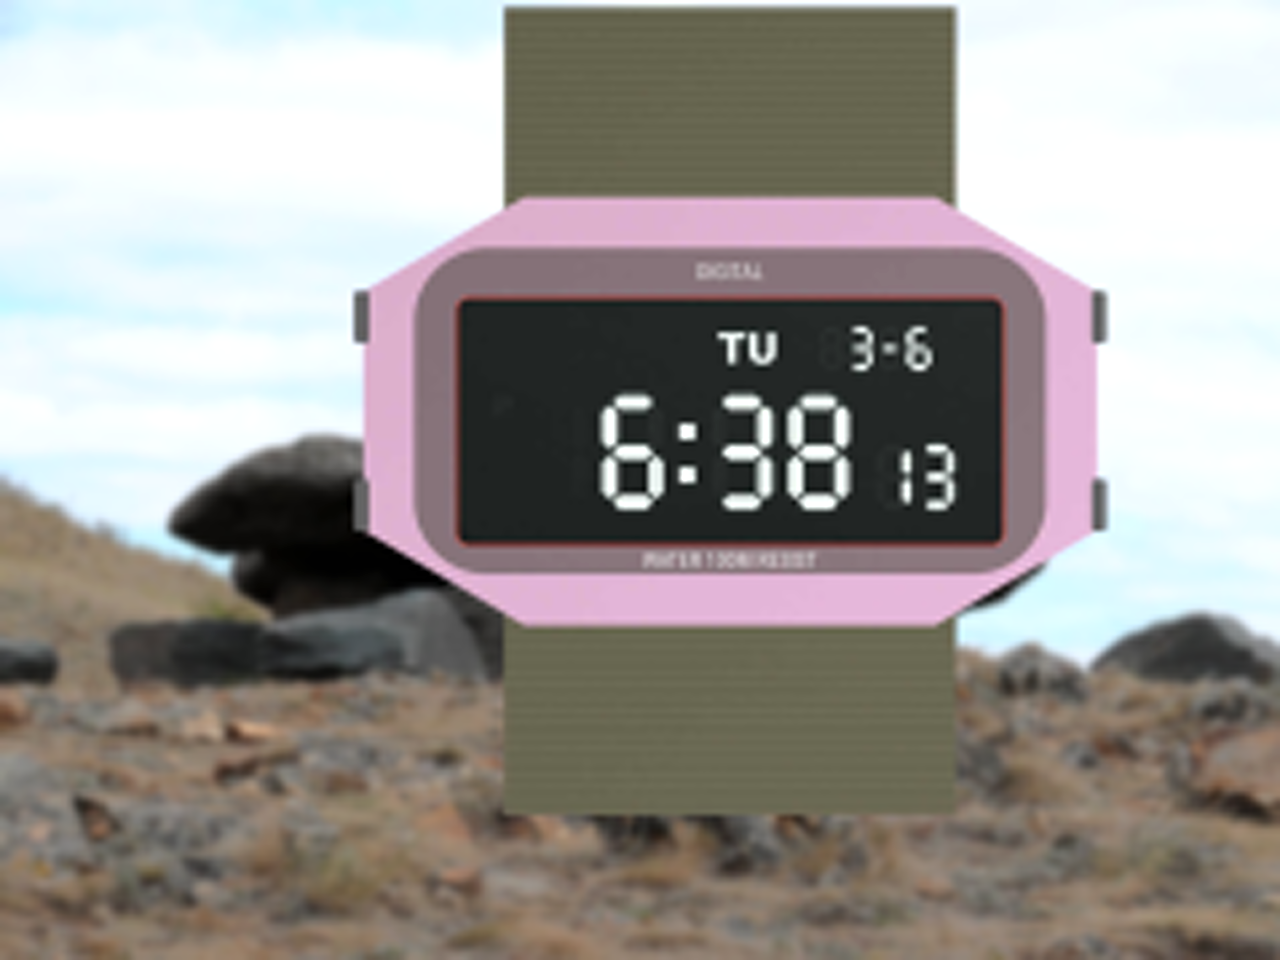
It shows **6:38:13**
